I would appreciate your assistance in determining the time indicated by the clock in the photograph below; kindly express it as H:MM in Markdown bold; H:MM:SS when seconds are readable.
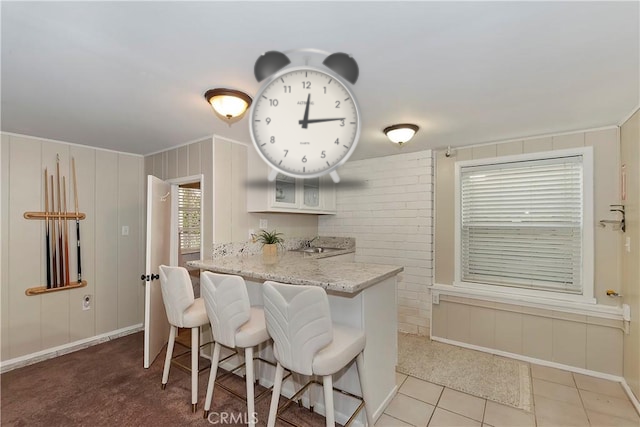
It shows **12:14**
